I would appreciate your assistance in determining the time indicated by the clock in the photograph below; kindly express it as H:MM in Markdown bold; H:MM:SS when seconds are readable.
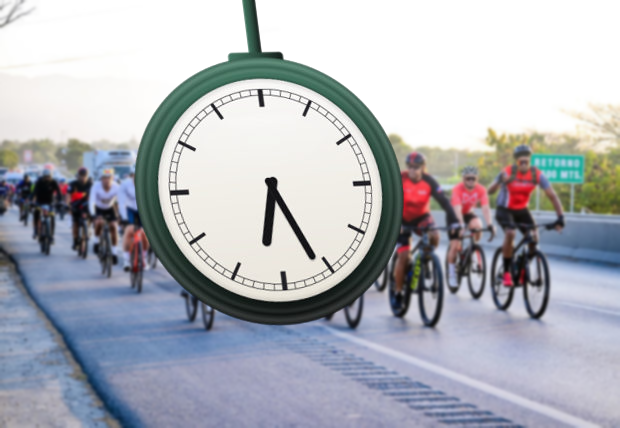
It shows **6:26**
